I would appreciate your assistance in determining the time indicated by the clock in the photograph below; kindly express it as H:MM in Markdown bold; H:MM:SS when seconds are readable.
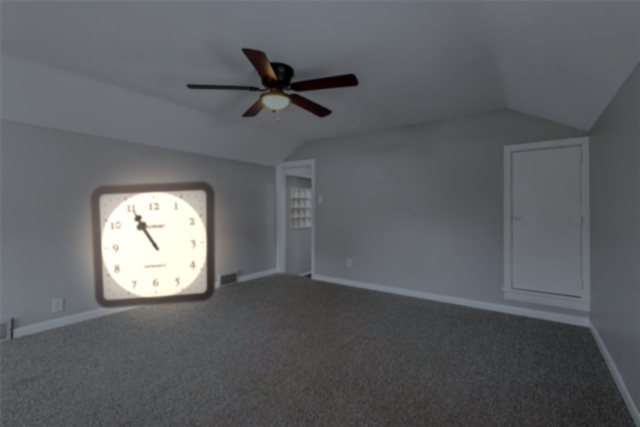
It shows **10:55**
